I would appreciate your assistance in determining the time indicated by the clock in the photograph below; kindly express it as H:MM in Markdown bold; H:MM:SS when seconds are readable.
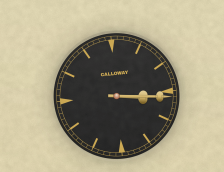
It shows **3:16**
